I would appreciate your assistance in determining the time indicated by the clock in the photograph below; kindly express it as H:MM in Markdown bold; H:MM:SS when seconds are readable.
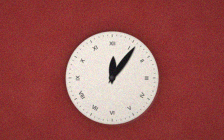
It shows **12:06**
